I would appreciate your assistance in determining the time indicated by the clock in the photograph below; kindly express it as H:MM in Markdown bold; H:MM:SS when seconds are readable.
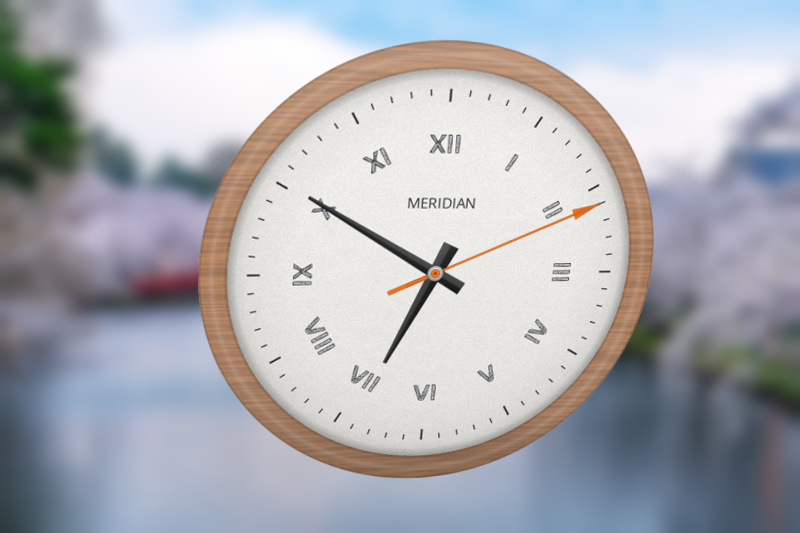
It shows **6:50:11**
